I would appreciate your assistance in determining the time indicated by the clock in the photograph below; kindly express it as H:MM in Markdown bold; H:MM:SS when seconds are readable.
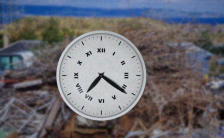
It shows **7:21**
